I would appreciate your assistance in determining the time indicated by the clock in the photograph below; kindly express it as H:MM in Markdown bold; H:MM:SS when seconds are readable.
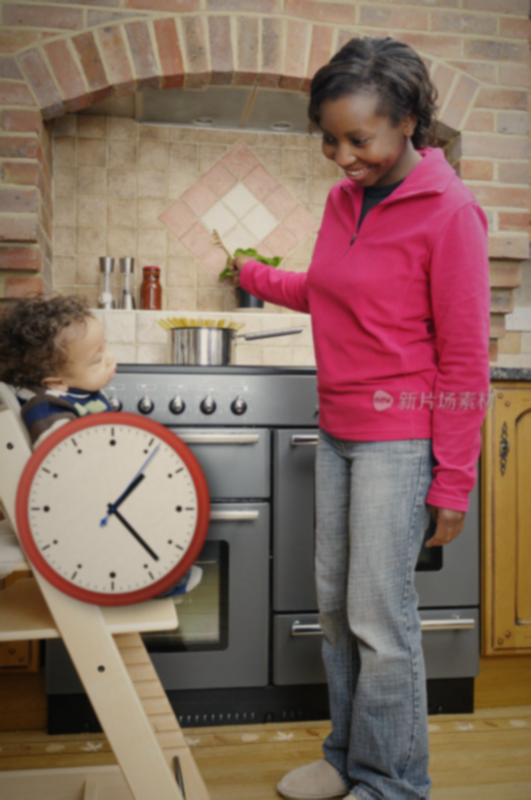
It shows **1:23:06**
